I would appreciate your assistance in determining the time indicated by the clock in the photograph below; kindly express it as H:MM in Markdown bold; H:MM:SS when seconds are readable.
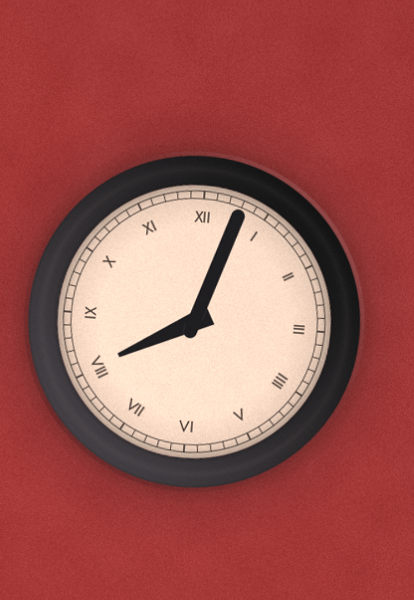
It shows **8:03**
